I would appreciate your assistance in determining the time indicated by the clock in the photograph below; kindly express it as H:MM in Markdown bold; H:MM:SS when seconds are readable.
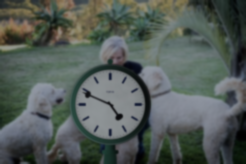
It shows **4:49**
